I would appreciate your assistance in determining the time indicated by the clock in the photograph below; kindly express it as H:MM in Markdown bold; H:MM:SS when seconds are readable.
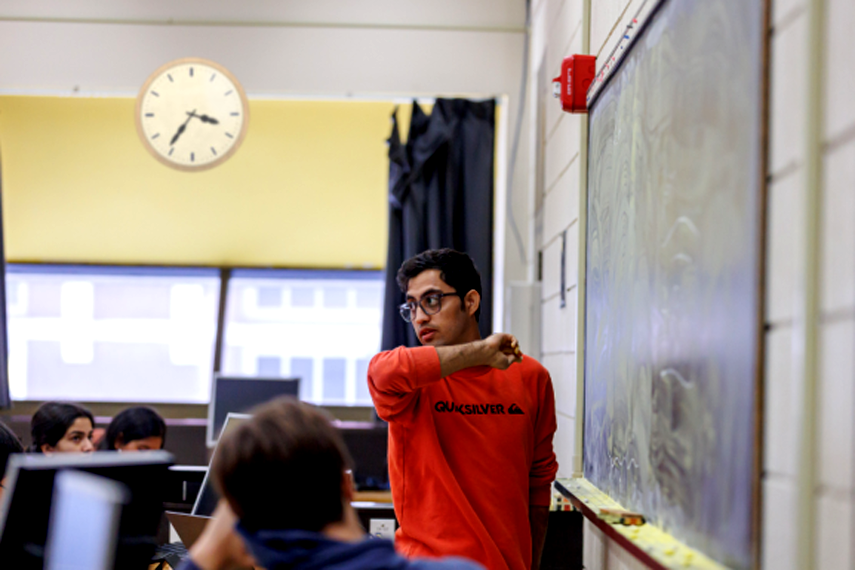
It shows **3:36**
